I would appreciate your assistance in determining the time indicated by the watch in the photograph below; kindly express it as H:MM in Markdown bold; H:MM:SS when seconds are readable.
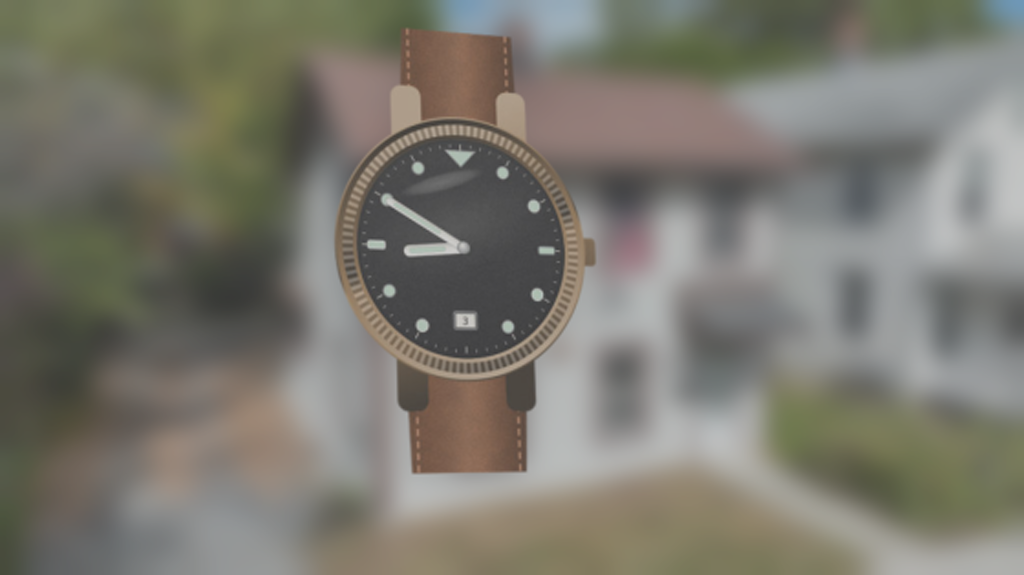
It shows **8:50**
